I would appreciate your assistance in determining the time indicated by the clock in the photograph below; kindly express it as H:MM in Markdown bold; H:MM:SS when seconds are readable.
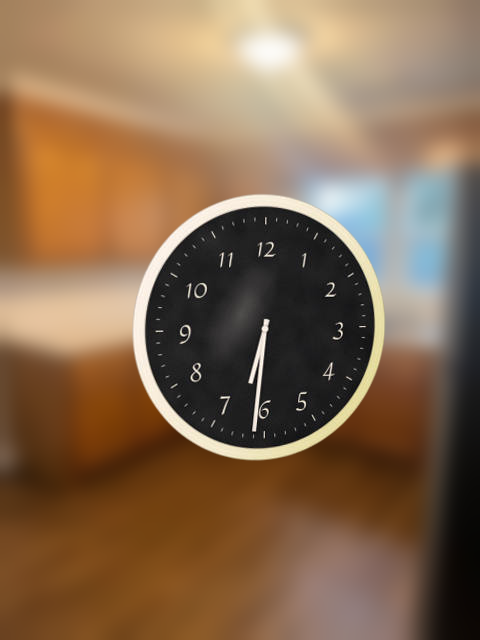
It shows **6:31**
